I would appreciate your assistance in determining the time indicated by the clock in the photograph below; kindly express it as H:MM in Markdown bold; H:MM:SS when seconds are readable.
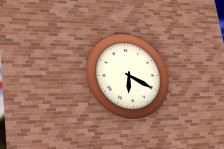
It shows **6:20**
